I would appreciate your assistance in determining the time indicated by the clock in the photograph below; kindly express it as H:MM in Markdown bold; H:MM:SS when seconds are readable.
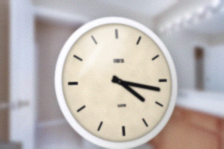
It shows **4:17**
